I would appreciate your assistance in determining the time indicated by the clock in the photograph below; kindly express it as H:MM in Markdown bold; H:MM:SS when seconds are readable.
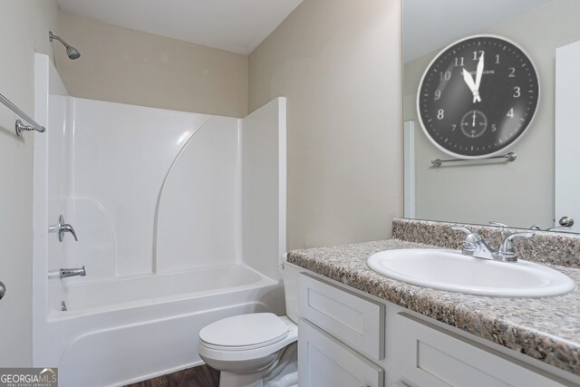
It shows **11:01**
